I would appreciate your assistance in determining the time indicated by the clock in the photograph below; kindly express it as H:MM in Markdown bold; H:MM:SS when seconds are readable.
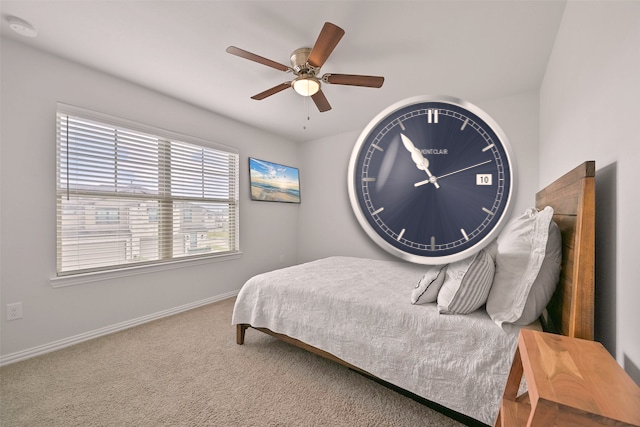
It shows **10:54:12**
